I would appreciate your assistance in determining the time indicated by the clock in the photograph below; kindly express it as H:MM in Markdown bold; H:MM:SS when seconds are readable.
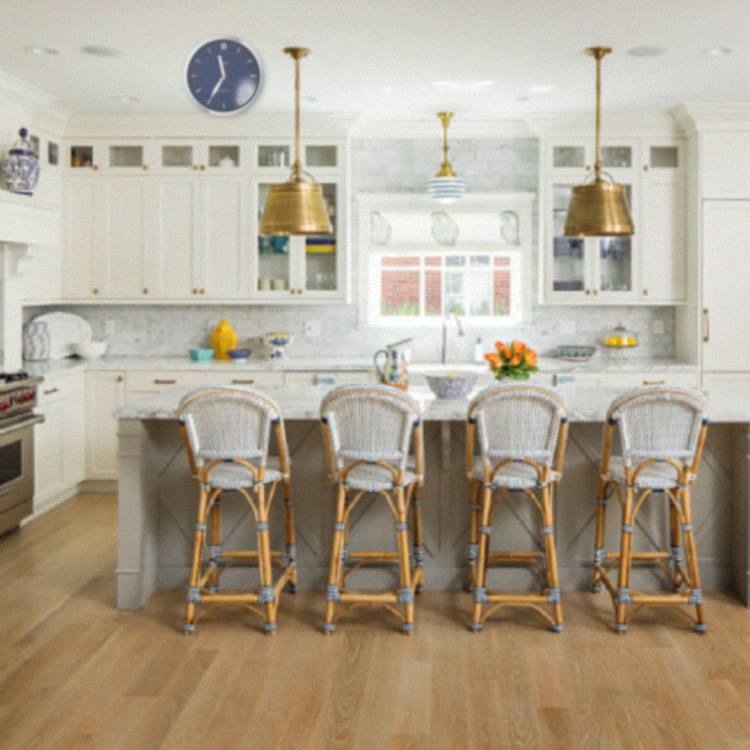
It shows **11:35**
